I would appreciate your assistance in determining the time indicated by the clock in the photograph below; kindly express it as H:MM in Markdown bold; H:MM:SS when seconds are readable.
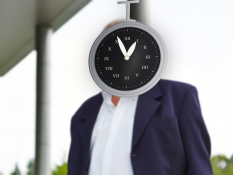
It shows **12:56**
